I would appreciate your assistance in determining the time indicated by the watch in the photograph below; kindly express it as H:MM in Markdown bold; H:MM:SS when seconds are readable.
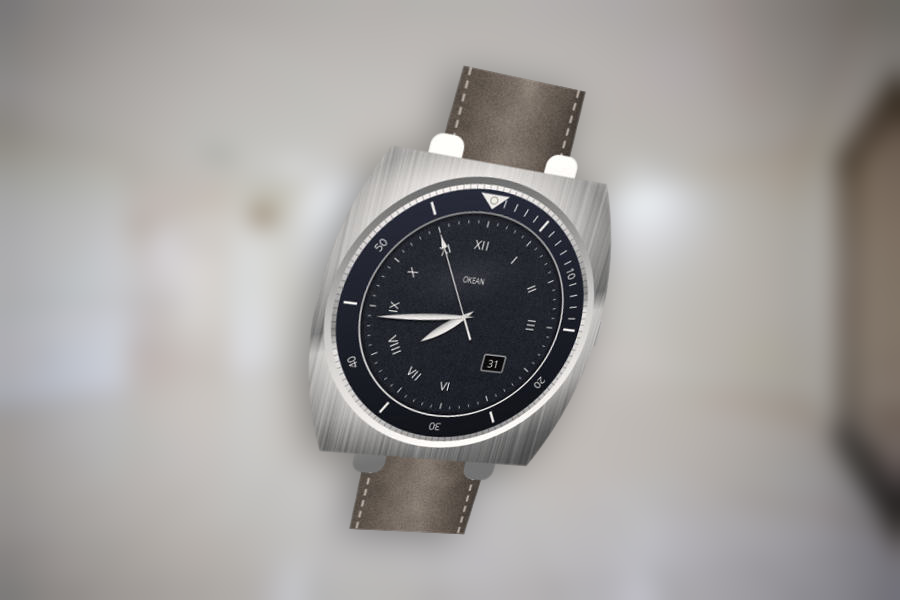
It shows **7:43:55**
